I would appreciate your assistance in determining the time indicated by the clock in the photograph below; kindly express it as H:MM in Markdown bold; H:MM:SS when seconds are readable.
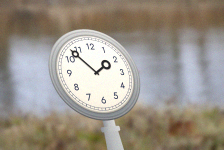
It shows **1:53**
